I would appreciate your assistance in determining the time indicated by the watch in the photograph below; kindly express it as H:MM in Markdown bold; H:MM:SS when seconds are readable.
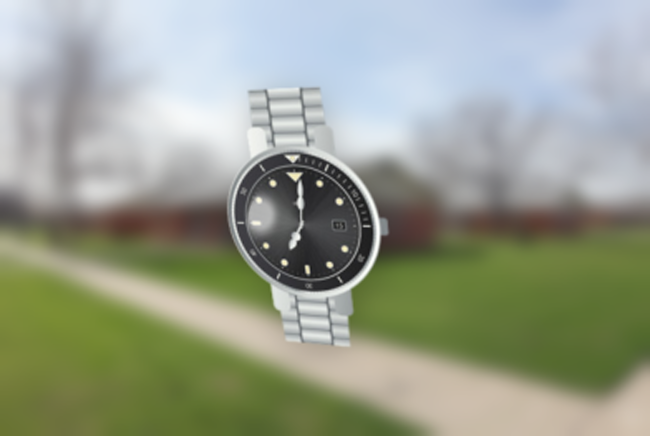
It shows **7:01**
